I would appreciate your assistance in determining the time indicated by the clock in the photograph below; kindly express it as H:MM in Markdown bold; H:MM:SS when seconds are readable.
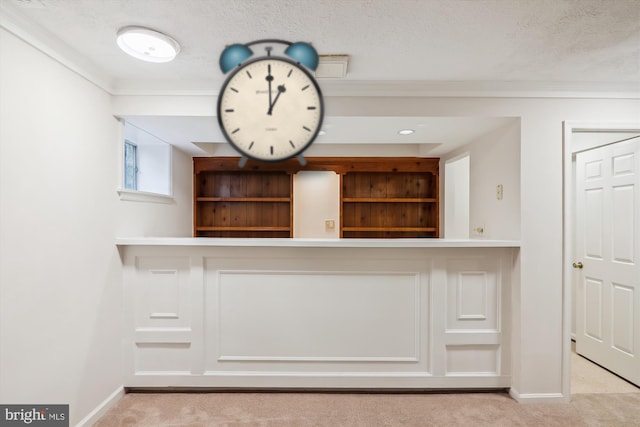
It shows **1:00**
